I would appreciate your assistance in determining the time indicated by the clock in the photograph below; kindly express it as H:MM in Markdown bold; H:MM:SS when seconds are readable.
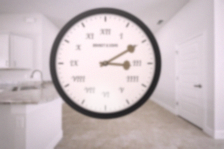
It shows **3:10**
